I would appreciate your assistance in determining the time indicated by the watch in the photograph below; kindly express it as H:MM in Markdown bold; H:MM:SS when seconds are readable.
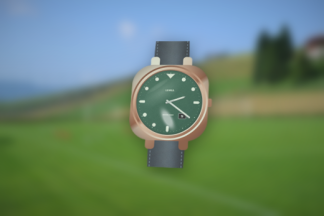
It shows **2:21**
